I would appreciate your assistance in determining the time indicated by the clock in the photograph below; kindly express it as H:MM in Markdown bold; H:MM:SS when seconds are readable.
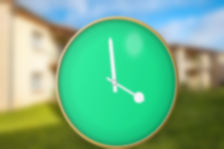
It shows **3:59**
